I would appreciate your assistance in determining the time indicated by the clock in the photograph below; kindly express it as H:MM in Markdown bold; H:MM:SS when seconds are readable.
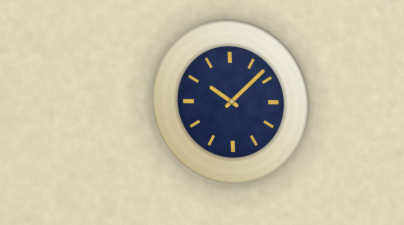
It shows **10:08**
